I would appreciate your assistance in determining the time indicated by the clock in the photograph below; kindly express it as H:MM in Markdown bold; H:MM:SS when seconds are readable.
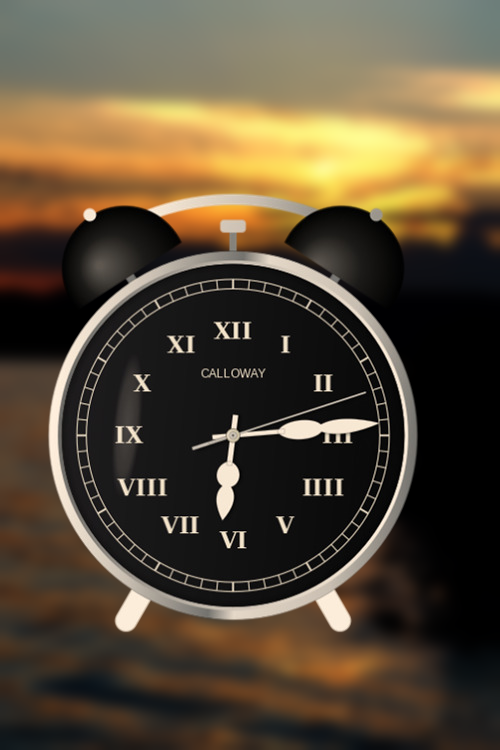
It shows **6:14:12**
